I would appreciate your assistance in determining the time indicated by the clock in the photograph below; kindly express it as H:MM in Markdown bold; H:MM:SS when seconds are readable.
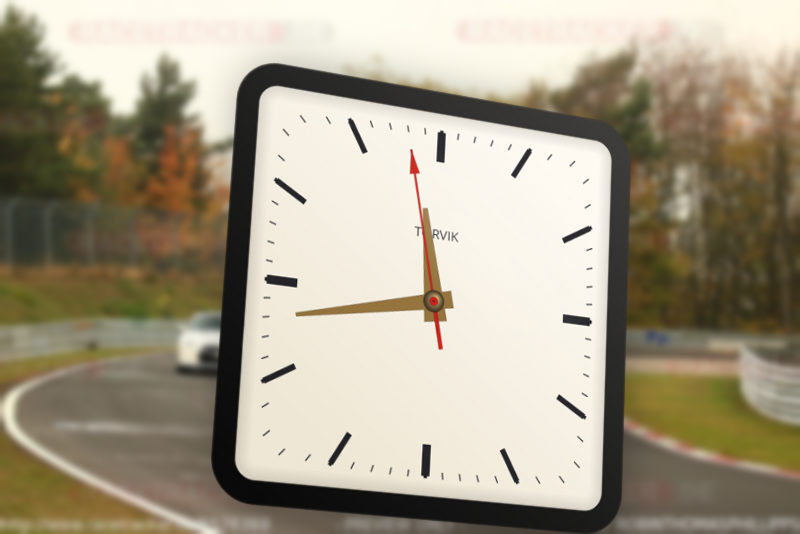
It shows **11:42:58**
